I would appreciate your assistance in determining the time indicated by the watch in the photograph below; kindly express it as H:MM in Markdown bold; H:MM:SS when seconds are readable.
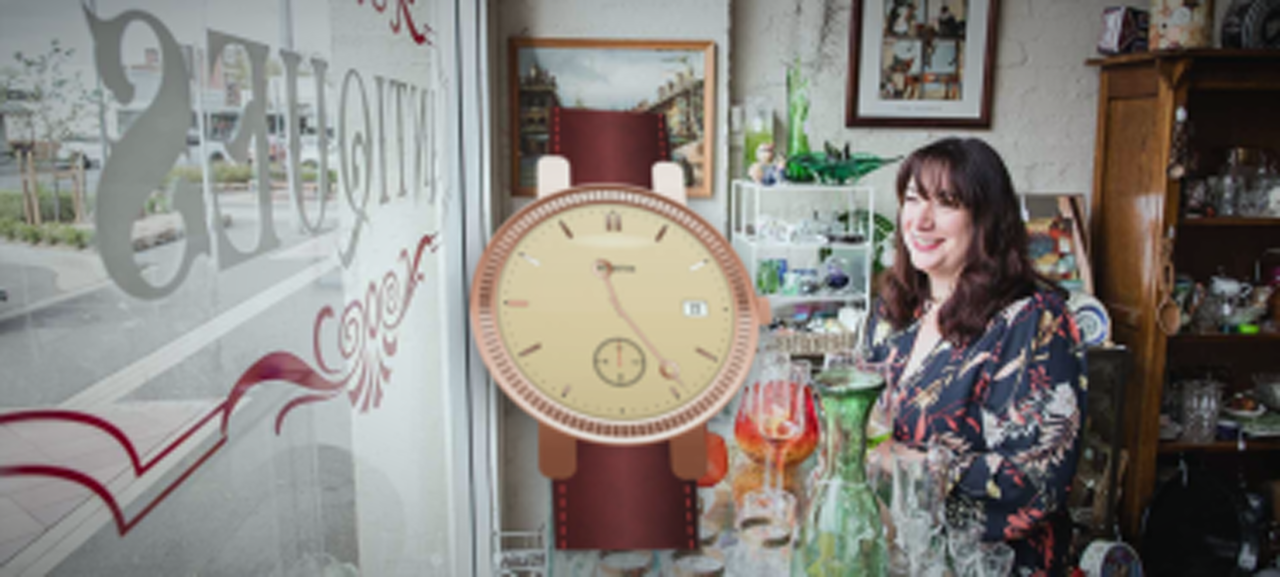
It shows **11:24**
